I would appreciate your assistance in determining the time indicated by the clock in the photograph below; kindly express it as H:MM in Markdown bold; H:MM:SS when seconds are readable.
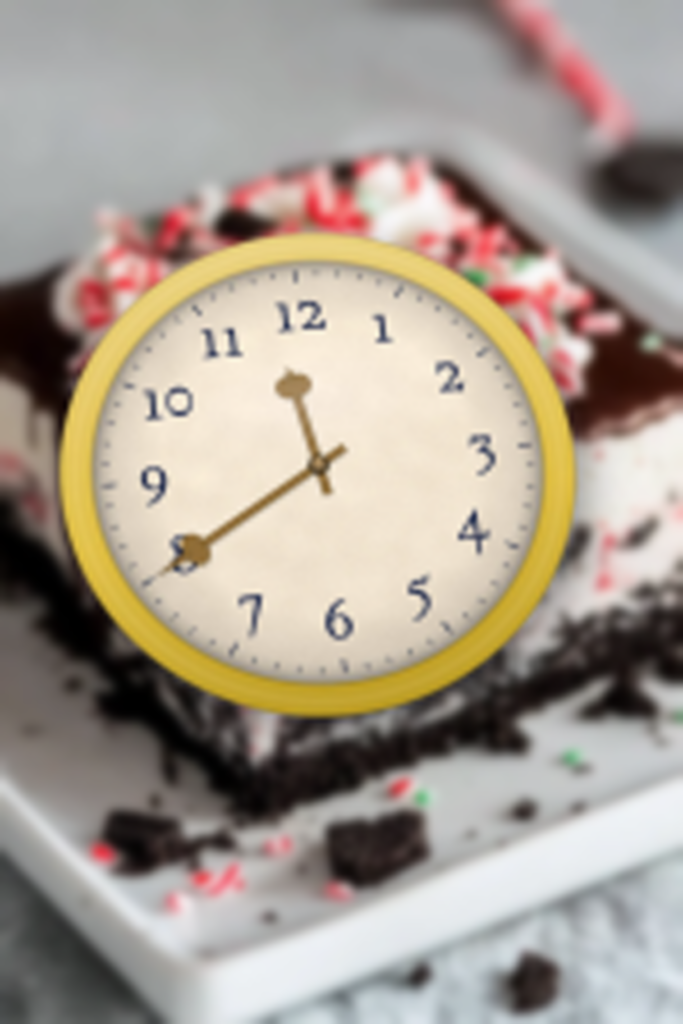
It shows **11:40**
